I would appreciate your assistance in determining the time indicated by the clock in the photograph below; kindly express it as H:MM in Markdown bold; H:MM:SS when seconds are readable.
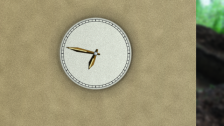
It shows **6:47**
